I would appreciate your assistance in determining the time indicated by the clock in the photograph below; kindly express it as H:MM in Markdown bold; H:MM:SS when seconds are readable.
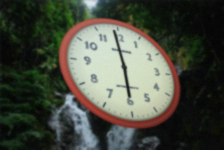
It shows **5:59**
